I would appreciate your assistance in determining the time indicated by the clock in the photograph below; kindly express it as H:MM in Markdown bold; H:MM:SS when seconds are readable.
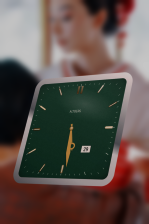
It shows **5:29**
